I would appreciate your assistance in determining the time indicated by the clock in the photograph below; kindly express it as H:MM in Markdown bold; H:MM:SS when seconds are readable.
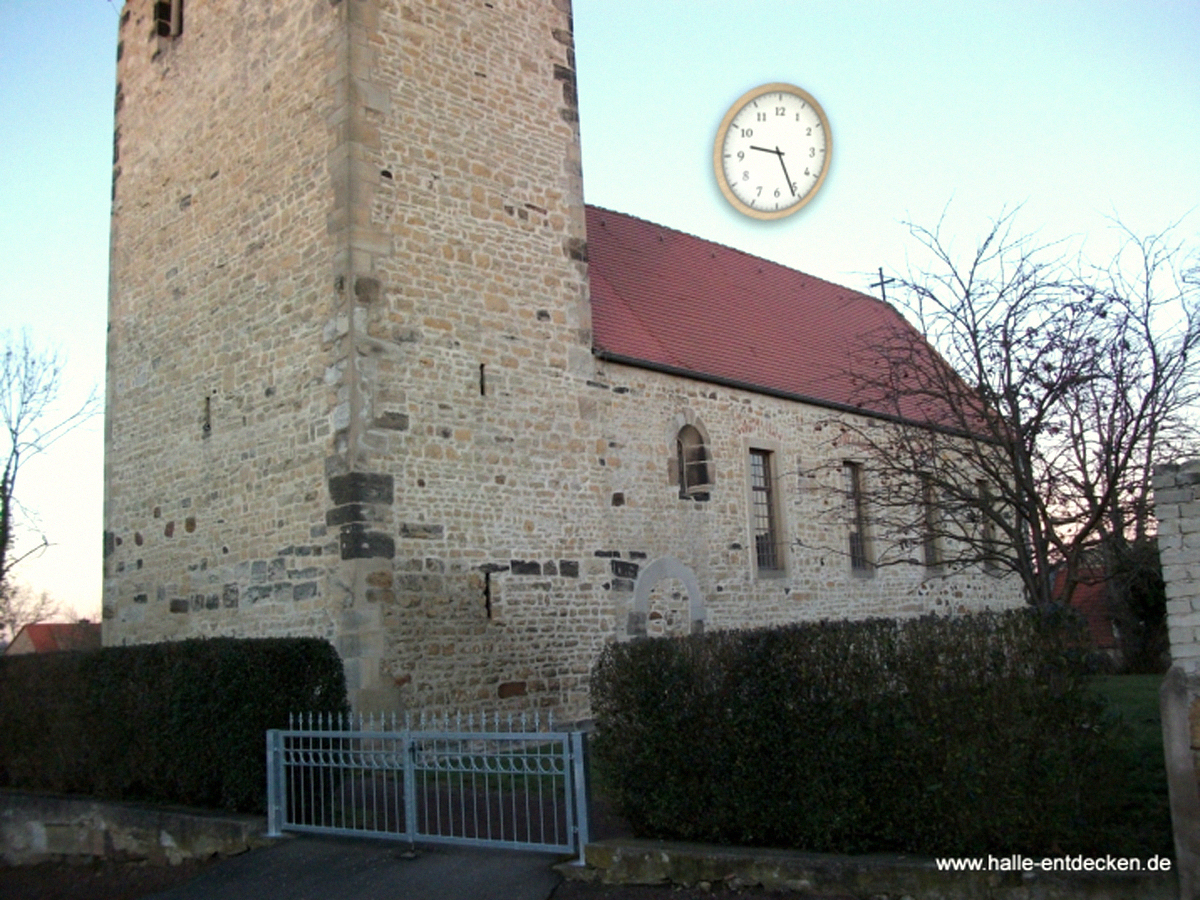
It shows **9:26**
